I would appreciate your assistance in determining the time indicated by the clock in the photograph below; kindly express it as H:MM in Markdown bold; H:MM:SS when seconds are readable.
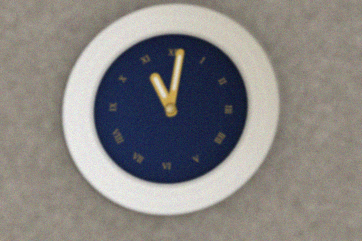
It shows **11:01**
